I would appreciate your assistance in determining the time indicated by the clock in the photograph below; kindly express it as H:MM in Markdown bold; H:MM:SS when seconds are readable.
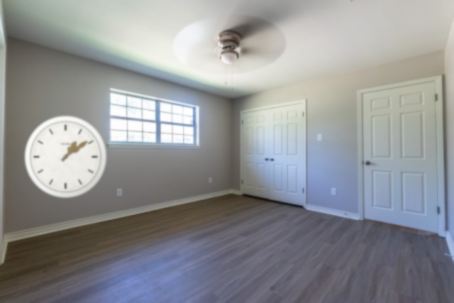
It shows **1:09**
